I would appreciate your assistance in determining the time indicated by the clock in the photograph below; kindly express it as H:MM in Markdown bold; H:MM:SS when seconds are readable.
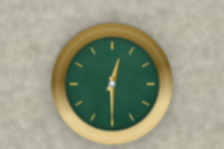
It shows **12:30**
